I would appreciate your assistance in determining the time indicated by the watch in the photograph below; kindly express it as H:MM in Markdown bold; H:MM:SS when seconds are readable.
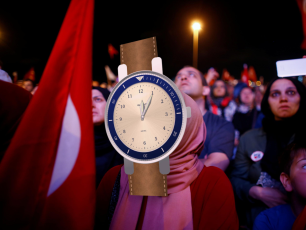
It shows **12:05**
